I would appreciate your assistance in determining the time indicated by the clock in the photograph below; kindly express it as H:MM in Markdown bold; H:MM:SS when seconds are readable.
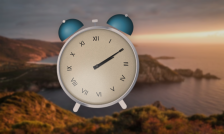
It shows **2:10**
